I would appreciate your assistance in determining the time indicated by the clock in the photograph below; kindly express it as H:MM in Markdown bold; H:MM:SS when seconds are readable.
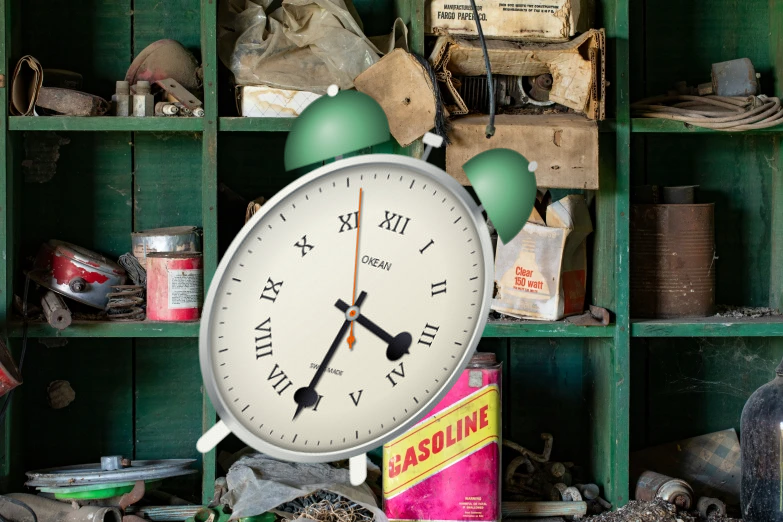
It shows **3:30:56**
